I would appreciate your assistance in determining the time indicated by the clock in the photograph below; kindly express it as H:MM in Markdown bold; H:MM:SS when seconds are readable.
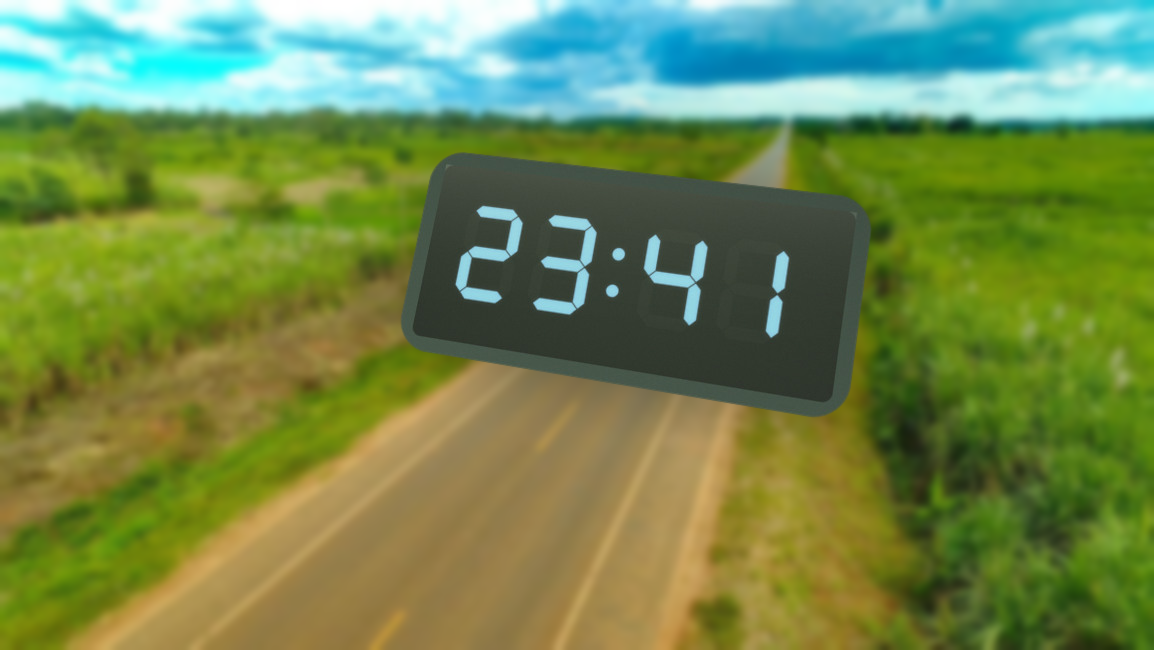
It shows **23:41**
